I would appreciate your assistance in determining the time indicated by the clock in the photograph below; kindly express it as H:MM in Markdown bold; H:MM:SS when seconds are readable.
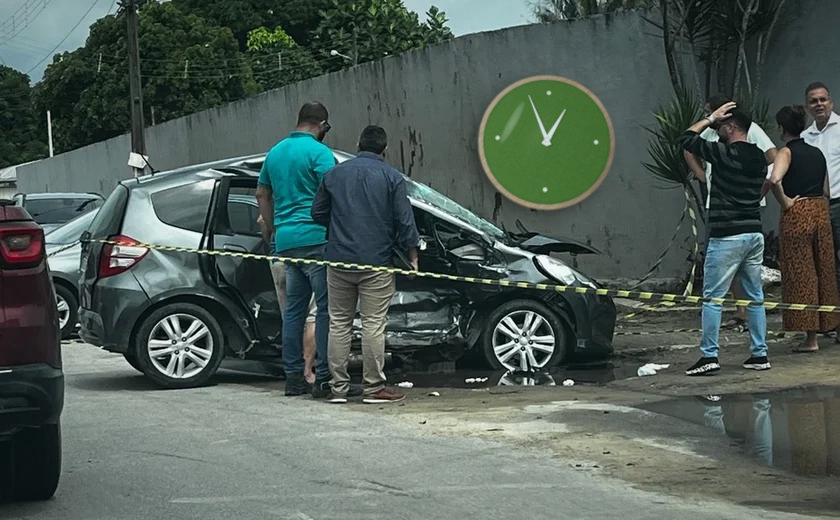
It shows **12:56**
